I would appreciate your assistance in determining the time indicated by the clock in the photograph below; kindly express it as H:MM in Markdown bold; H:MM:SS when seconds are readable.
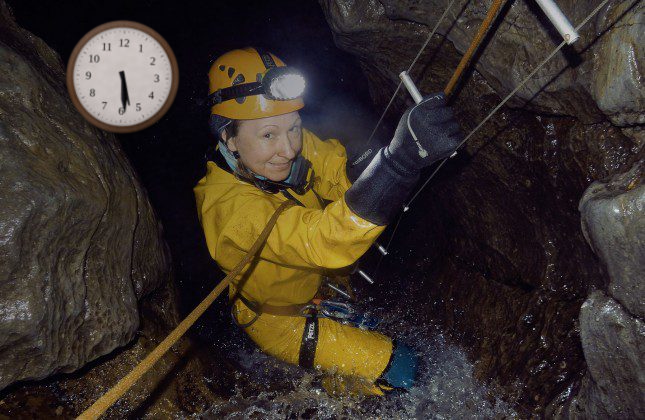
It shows **5:29**
